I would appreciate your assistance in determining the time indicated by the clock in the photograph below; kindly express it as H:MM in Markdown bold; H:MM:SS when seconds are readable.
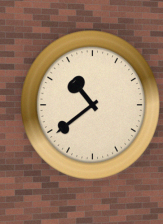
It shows **10:39**
